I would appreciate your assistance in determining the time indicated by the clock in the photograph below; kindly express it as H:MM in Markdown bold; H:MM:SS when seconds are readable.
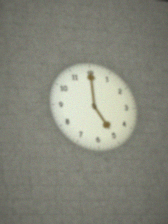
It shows **5:00**
